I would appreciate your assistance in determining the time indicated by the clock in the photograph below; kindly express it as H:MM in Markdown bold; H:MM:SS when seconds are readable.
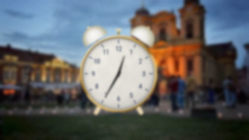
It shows **12:35**
